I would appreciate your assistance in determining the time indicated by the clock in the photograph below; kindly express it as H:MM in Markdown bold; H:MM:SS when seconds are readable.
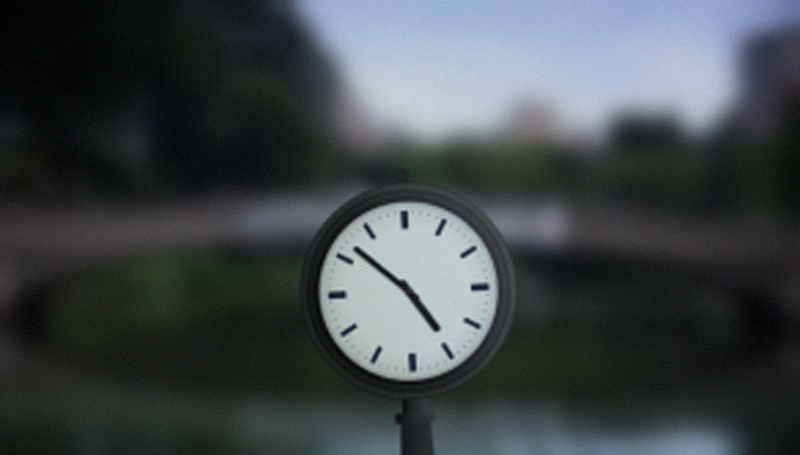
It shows **4:52**
